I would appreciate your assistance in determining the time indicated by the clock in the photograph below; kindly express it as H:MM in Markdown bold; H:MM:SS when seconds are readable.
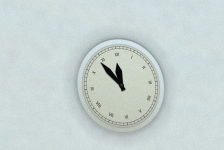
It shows **11:54**
